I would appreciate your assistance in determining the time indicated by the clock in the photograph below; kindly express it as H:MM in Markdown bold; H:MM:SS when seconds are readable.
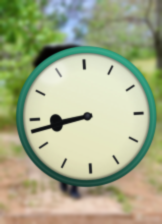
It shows **8:43**
